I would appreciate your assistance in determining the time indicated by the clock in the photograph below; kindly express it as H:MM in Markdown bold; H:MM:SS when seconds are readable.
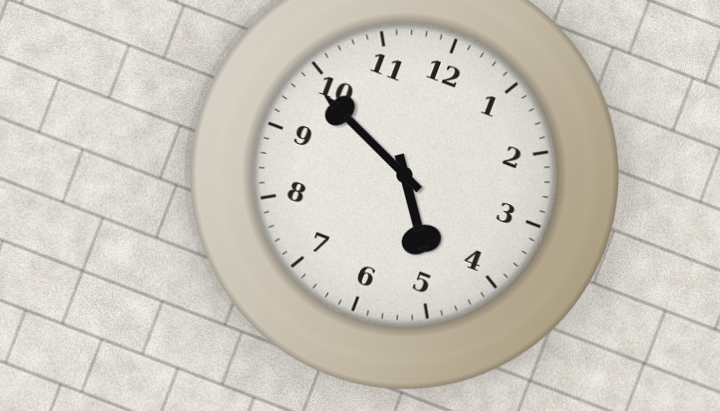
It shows **4:49**
